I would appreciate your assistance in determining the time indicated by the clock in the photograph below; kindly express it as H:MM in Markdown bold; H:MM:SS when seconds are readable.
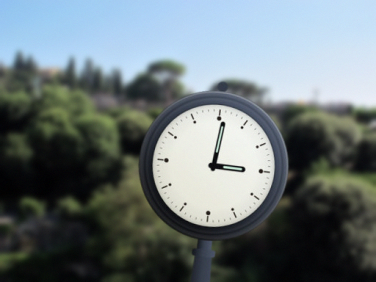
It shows **3:01**
